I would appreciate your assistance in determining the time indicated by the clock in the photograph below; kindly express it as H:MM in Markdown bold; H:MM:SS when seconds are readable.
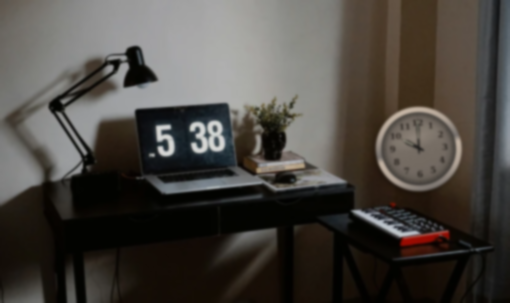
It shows **10:00**
